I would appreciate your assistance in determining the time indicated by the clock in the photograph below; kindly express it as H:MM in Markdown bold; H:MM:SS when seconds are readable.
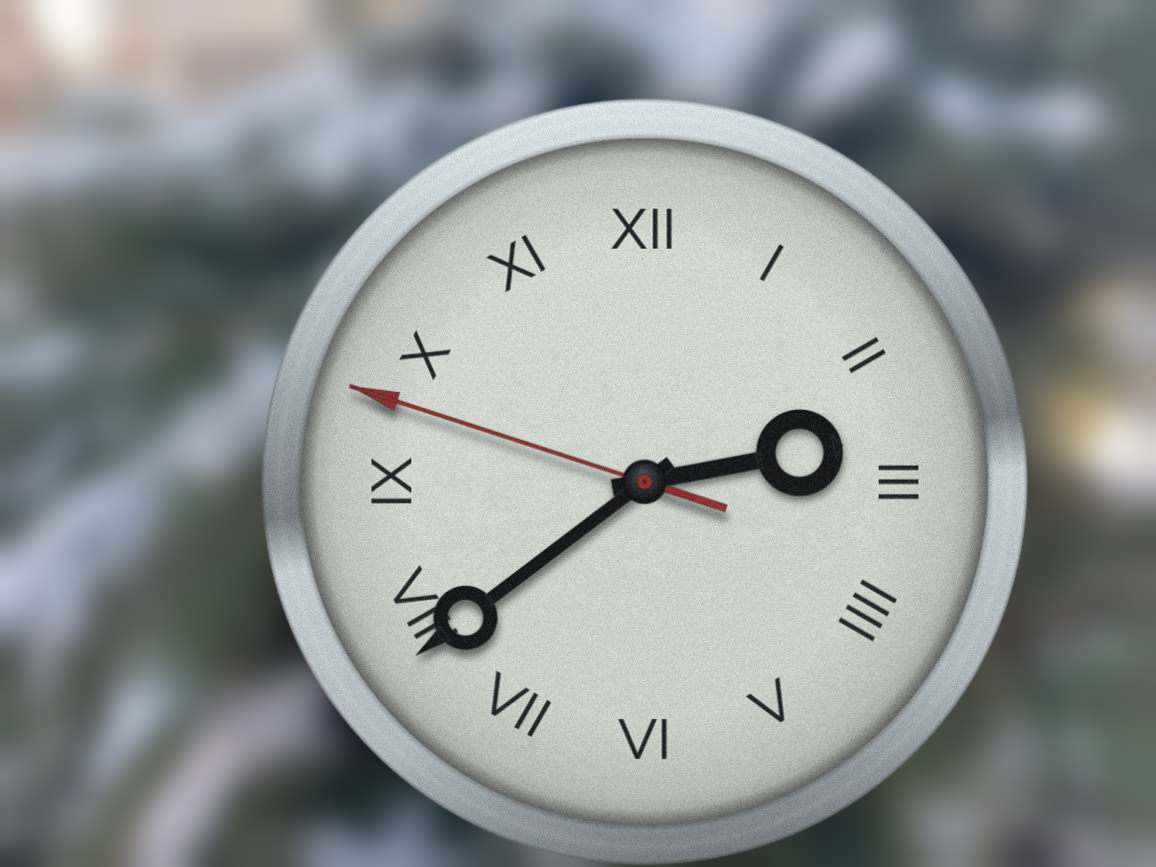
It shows **2:38:48**
